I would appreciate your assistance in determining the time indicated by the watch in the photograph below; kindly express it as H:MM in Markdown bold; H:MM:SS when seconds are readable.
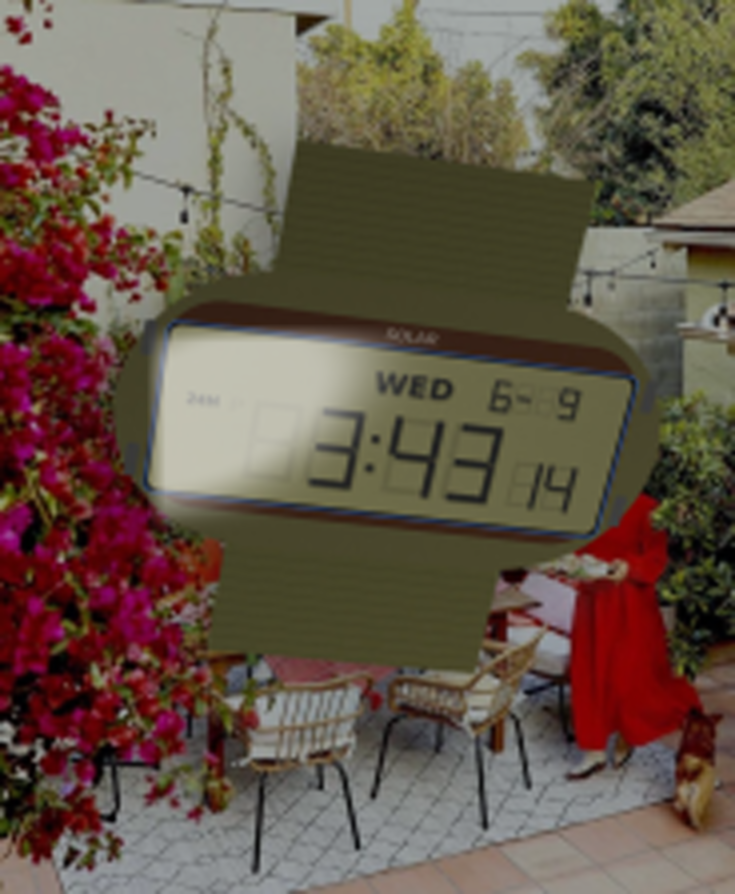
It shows **3:43:14**
